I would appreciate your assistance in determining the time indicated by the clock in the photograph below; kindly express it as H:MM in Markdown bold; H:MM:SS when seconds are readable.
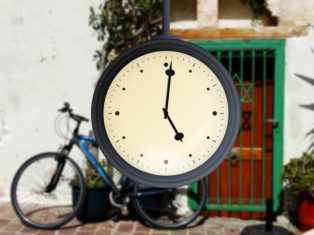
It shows **5:01**
